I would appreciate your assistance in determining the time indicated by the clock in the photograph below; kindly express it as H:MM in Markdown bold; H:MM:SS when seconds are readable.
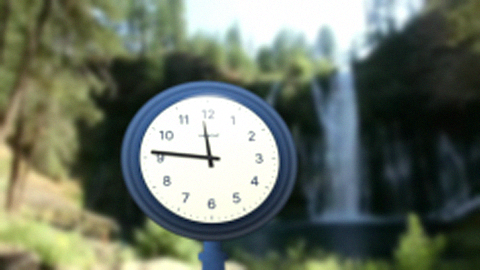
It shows **11:46**
